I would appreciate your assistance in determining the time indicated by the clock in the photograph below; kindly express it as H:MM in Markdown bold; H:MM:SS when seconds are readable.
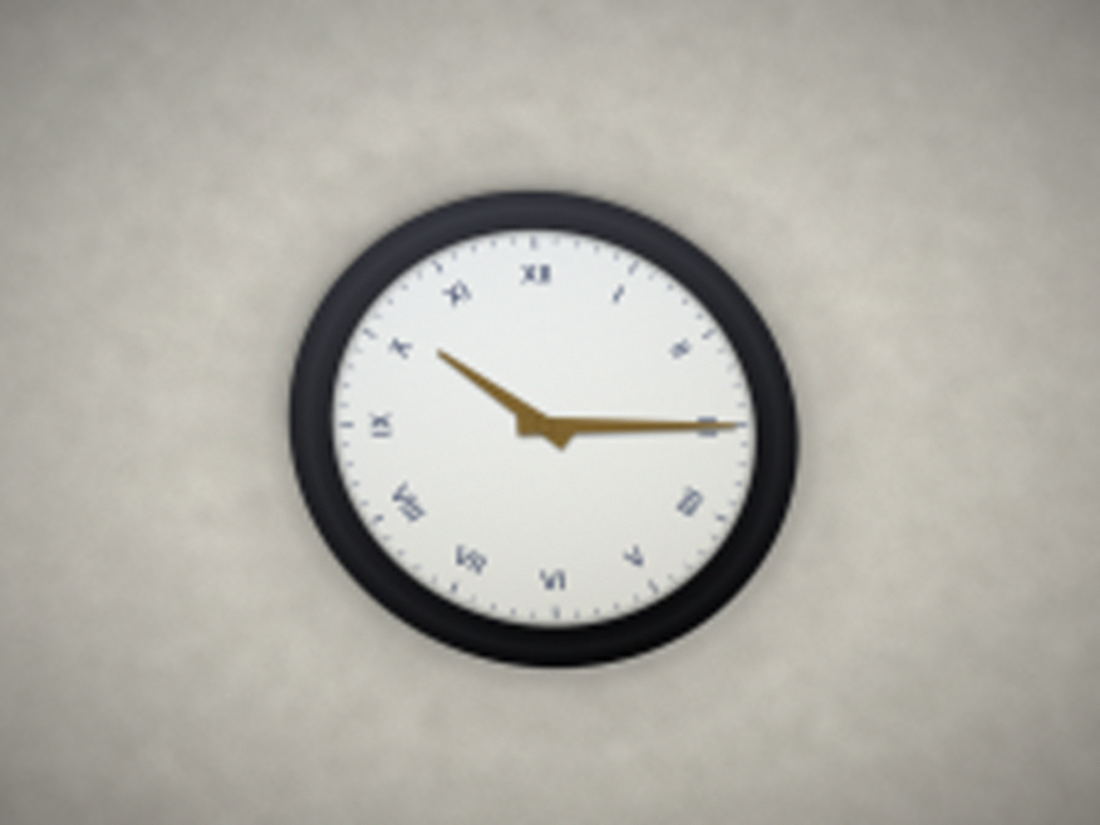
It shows **10:15**
